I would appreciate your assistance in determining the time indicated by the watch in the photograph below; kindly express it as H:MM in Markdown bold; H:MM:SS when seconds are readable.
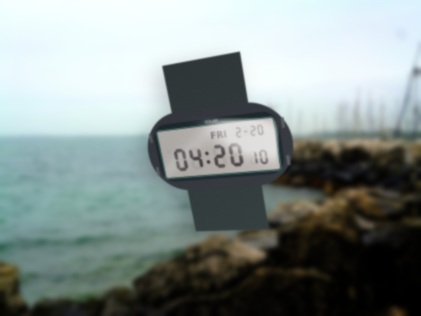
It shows **4:20:10**
